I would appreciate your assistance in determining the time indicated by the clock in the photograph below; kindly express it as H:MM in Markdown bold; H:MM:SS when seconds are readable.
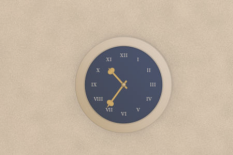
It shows **10:36**
